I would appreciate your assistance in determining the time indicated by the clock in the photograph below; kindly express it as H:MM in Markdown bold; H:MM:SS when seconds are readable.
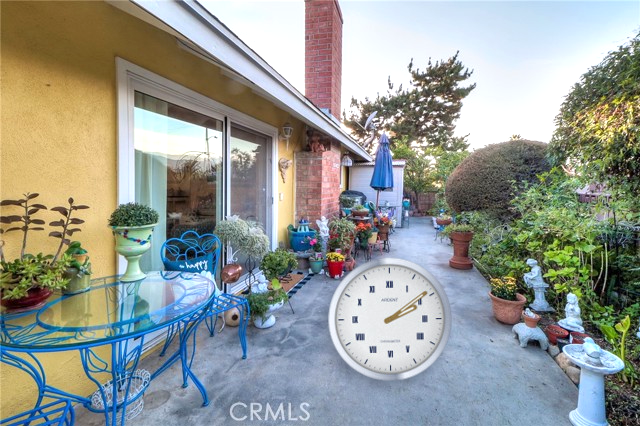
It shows **2:09**
